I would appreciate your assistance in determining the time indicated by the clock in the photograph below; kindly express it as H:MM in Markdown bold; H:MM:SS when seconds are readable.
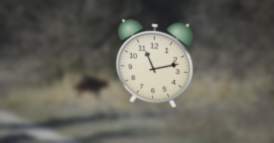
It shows **11:12**
